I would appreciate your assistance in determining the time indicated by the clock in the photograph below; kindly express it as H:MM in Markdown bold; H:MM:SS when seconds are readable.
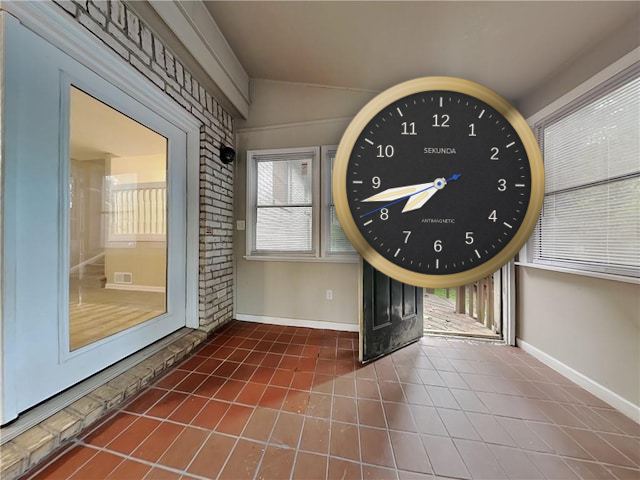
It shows **7:42:41**
